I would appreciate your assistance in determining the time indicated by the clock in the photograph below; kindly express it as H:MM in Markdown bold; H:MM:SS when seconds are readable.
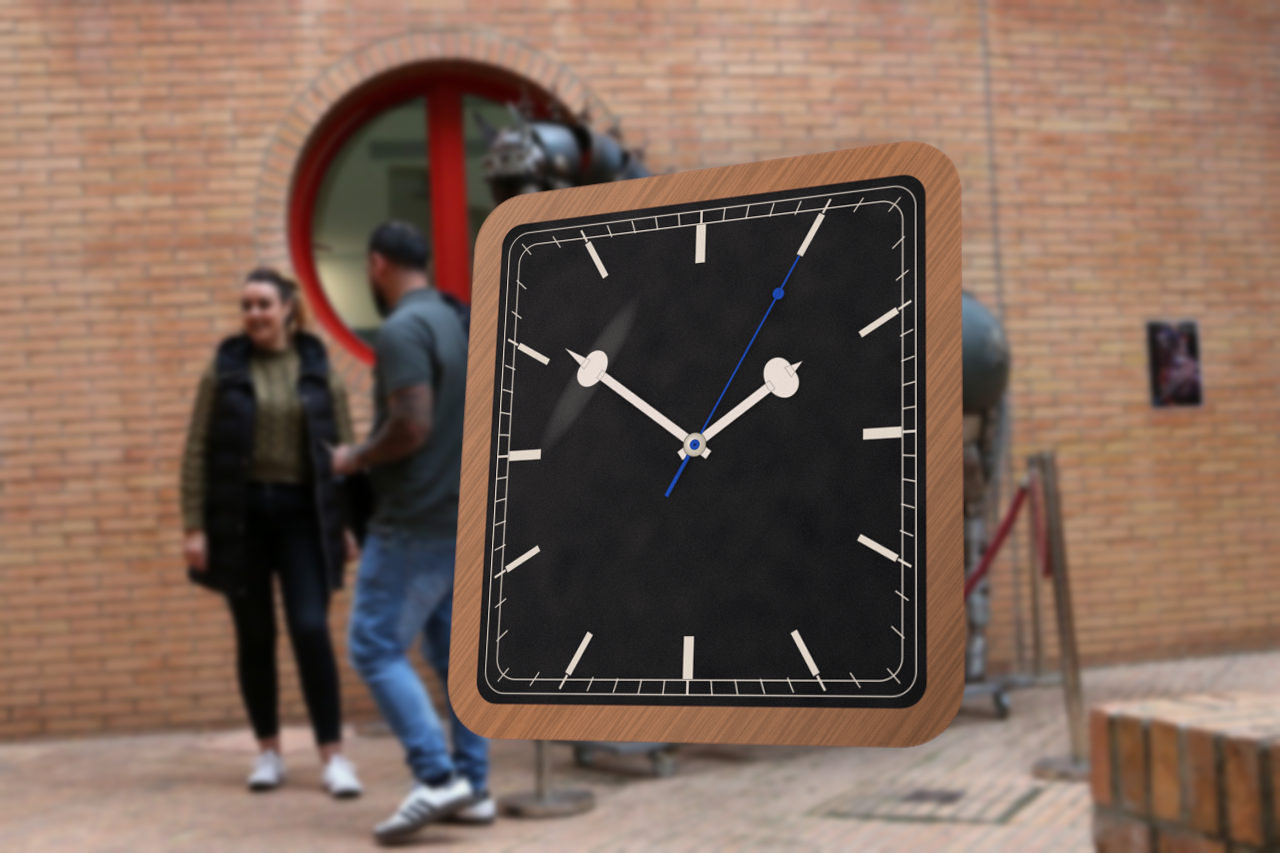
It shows **1:51:05**
